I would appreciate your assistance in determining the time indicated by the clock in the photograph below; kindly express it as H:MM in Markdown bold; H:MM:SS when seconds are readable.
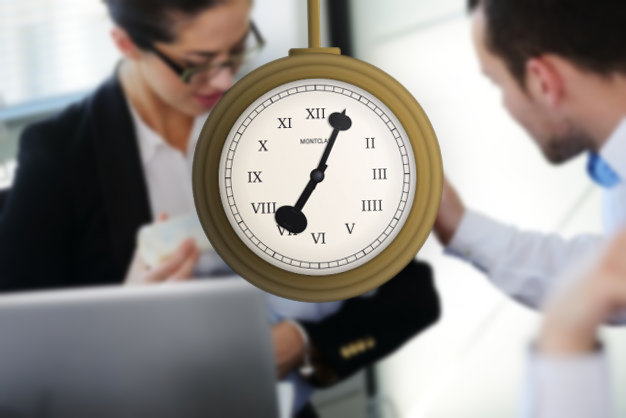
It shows **7:04**
